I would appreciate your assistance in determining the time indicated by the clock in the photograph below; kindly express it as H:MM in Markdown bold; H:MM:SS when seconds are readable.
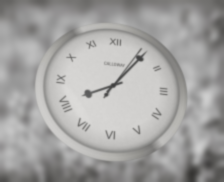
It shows **8:06:05**
